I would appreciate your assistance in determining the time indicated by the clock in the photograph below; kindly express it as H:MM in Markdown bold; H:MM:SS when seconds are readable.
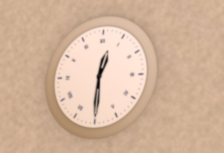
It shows **12:30**
